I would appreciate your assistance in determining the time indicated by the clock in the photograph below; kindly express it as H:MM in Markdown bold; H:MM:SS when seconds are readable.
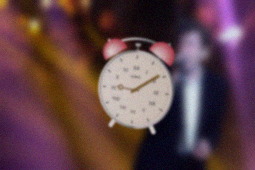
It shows **9:09**
